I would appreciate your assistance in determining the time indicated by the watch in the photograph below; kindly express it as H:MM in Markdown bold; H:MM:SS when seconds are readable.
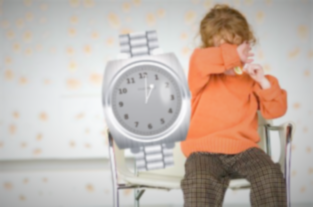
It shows **1:01**
